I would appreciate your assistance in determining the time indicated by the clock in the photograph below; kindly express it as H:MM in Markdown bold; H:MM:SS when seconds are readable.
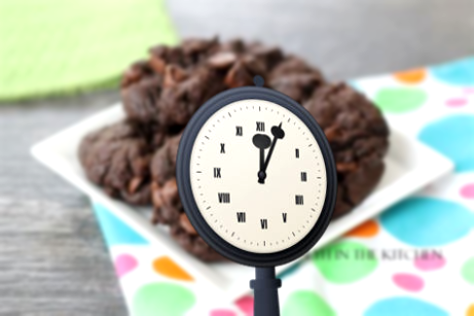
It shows **12:04**
